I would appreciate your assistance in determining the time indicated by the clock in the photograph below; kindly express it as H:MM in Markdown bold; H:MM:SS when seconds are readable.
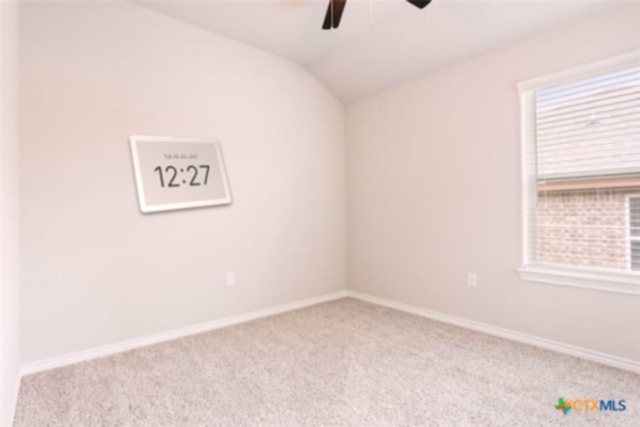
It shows **12:27**
